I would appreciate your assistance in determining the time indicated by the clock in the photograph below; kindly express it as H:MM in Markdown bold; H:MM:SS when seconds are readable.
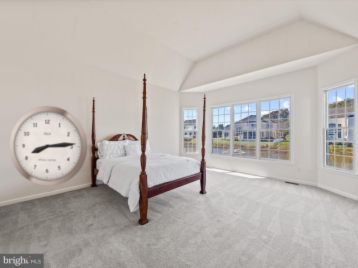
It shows **8:14**
